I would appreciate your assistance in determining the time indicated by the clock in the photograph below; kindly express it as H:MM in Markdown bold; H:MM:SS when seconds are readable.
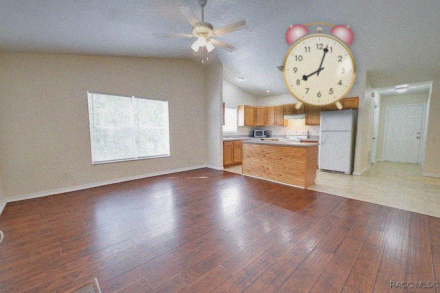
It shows **8:03**
